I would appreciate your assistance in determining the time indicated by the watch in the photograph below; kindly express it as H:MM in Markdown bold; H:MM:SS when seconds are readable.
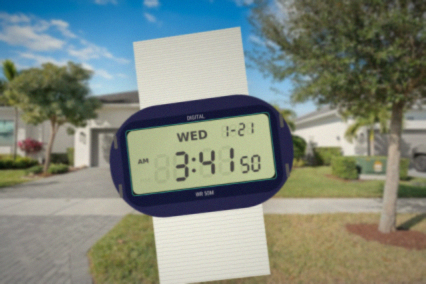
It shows **3:41:50**
